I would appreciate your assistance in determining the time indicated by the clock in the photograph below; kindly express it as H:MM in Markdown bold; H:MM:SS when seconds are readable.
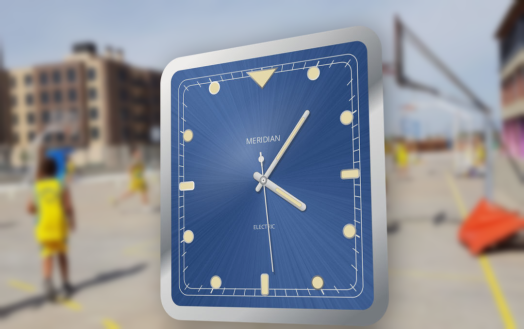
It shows **4:06:29**
